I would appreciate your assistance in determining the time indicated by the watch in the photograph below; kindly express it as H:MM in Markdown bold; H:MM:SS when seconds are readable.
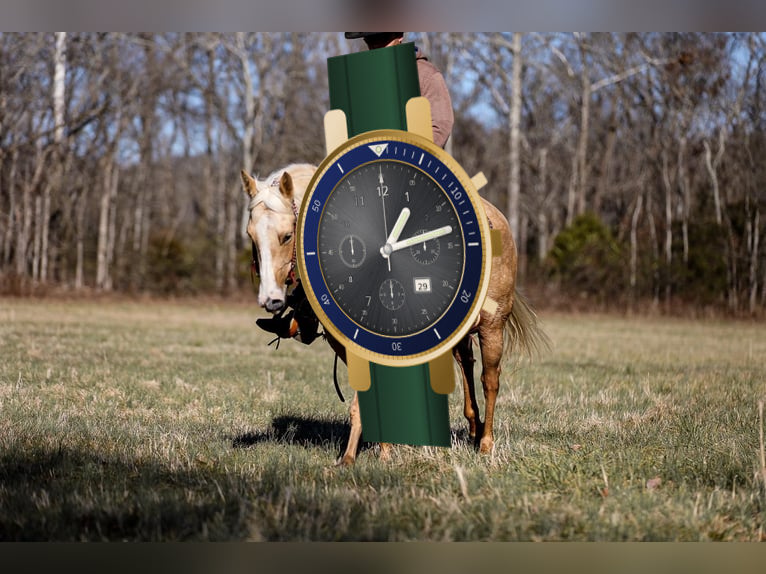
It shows **1:13**
